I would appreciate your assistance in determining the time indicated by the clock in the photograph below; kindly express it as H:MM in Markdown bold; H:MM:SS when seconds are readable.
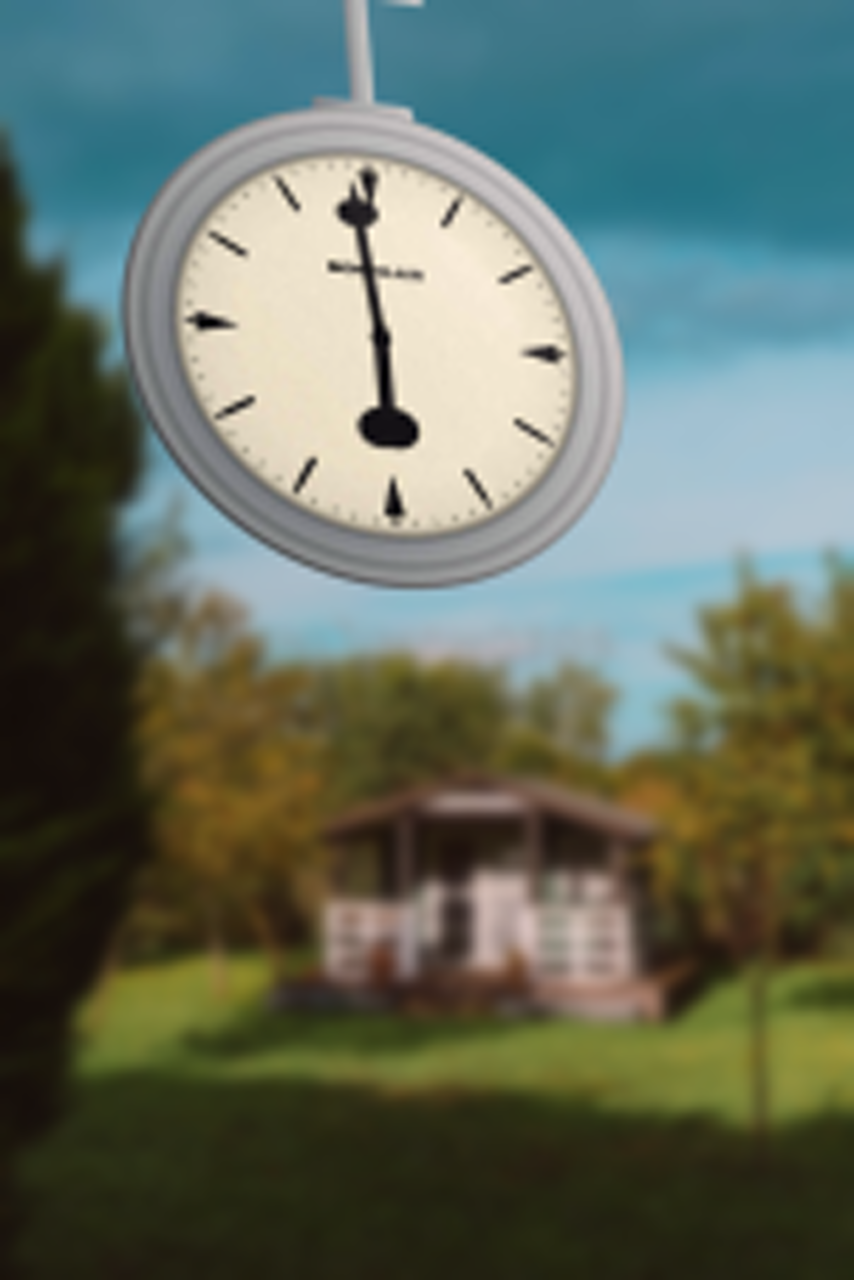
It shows **5:59**
